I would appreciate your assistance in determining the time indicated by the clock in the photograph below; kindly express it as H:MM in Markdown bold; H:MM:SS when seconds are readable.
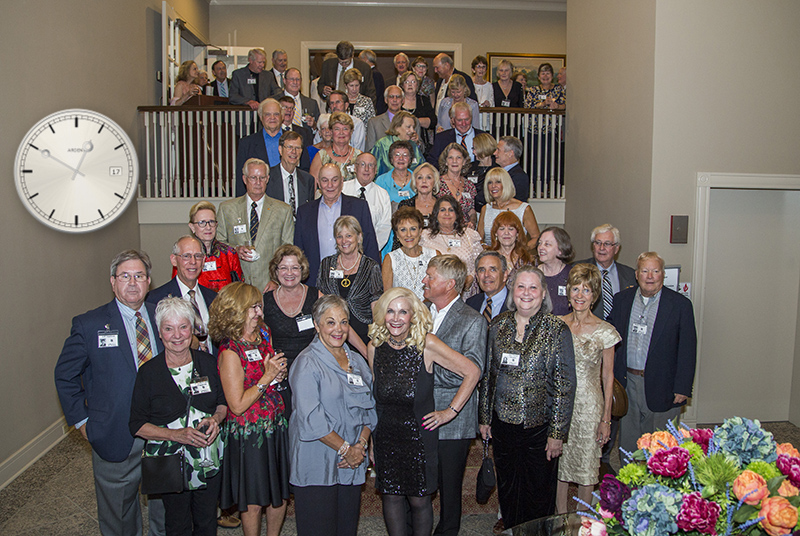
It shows **12:50**
